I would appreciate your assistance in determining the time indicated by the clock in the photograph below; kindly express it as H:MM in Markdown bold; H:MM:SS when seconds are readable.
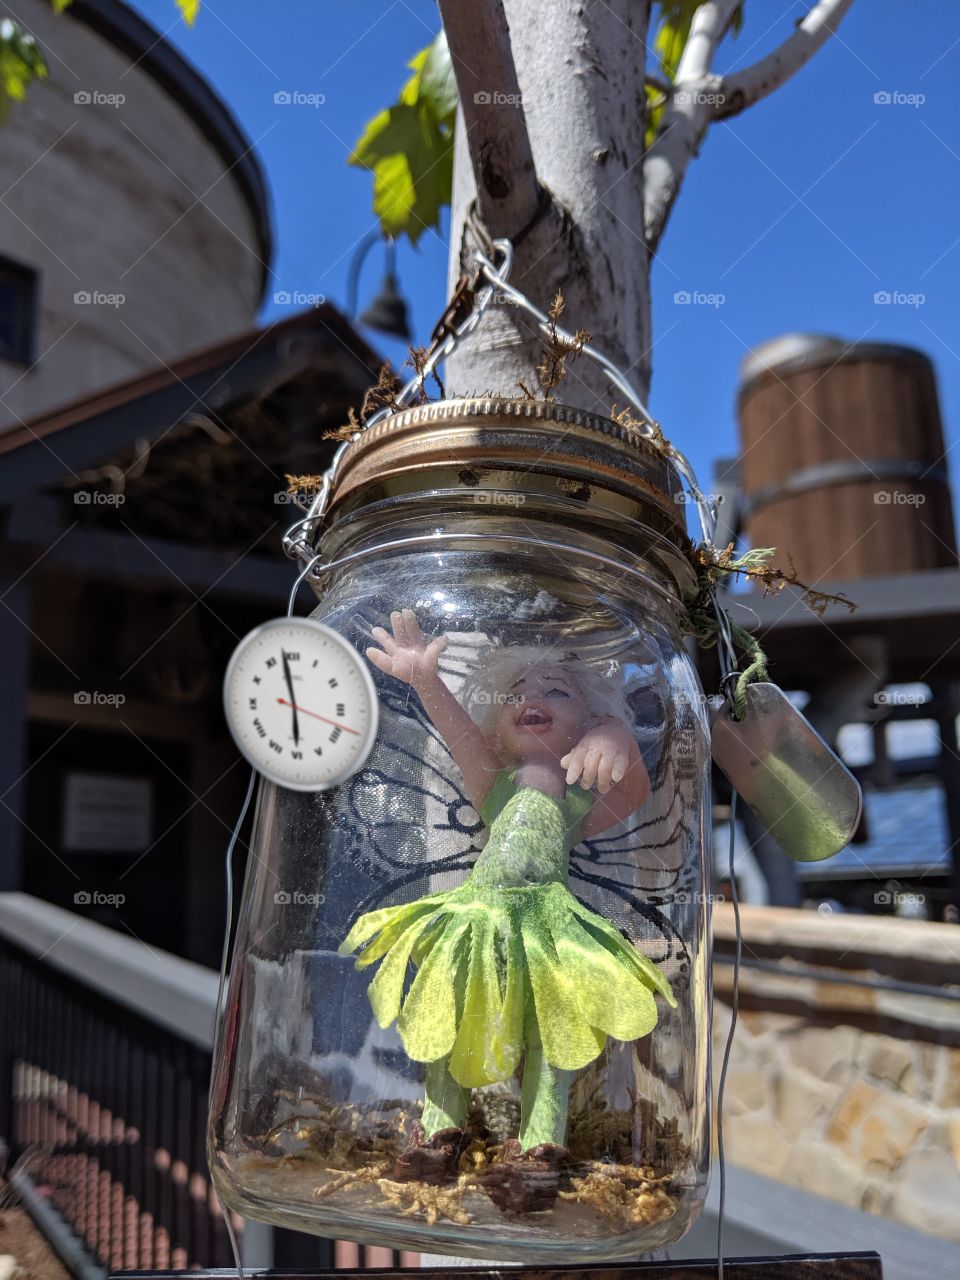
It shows **5:58:18**
